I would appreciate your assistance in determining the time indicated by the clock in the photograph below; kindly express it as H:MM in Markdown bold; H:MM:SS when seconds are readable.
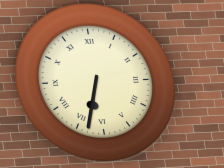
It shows **6:33**
